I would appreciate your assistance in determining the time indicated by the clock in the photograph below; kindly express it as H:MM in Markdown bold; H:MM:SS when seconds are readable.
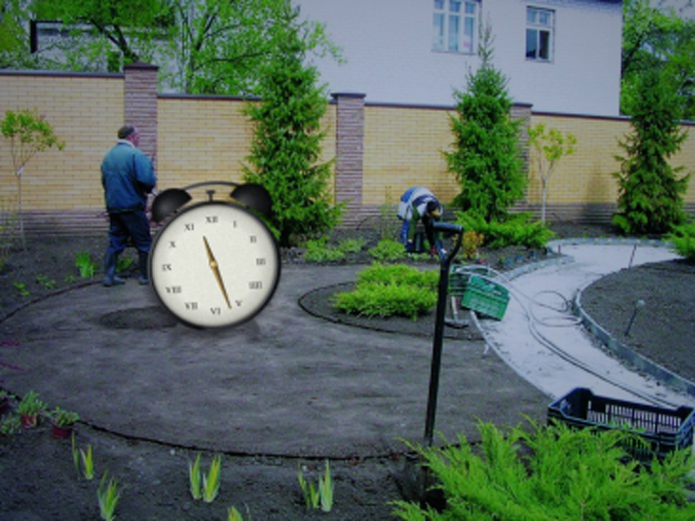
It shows **11:27**
